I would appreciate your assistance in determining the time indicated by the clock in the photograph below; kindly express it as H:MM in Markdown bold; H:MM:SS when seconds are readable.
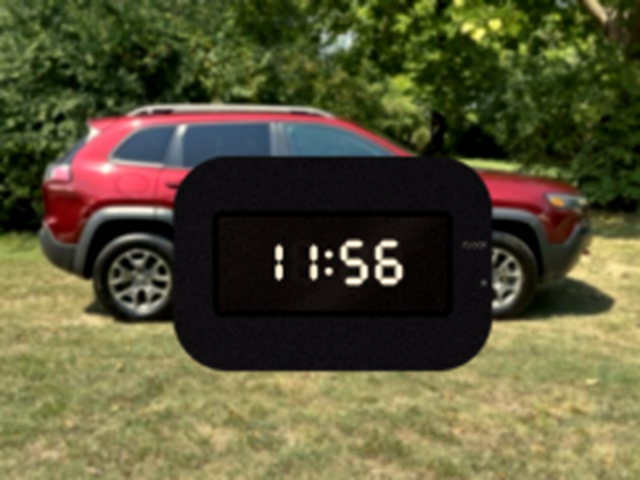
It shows **11:56**
